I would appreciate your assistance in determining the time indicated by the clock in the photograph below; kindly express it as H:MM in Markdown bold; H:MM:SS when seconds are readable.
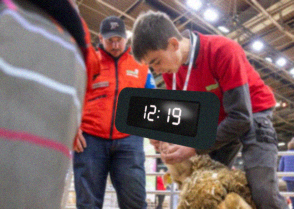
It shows **12:19**
